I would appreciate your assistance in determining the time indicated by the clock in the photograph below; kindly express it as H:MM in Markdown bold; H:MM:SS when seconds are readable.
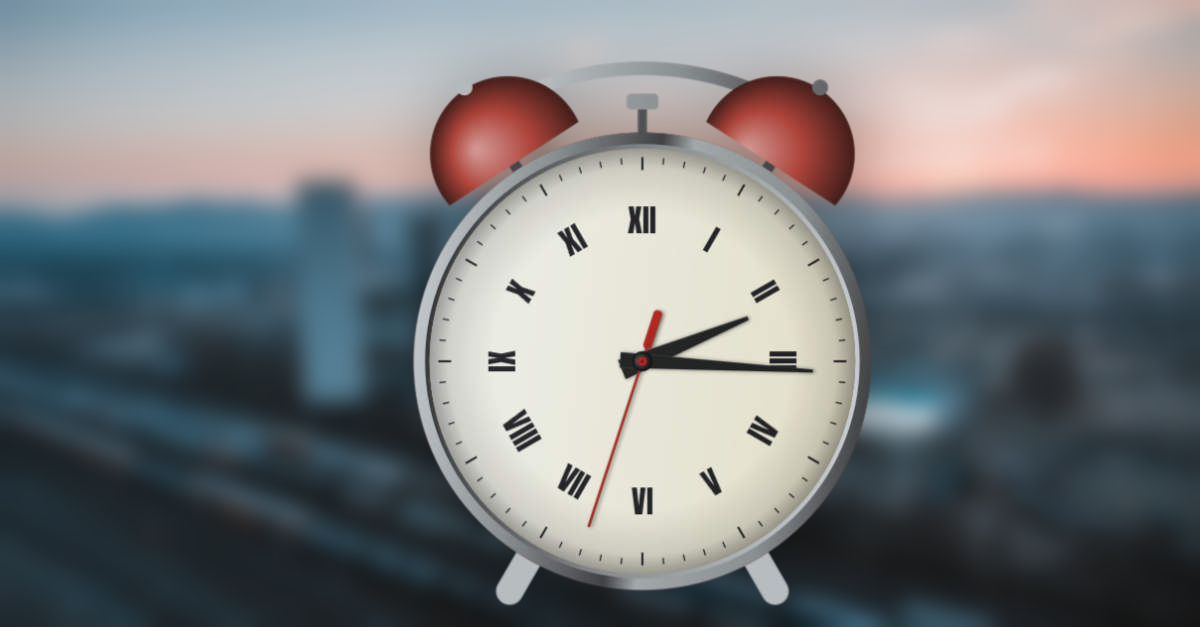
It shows **2:15:33**
